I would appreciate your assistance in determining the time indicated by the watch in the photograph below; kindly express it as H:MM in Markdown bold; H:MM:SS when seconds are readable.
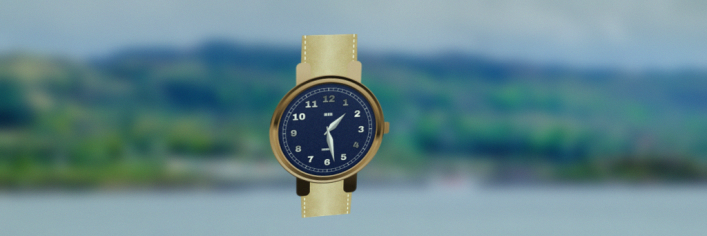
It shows **1:28**
